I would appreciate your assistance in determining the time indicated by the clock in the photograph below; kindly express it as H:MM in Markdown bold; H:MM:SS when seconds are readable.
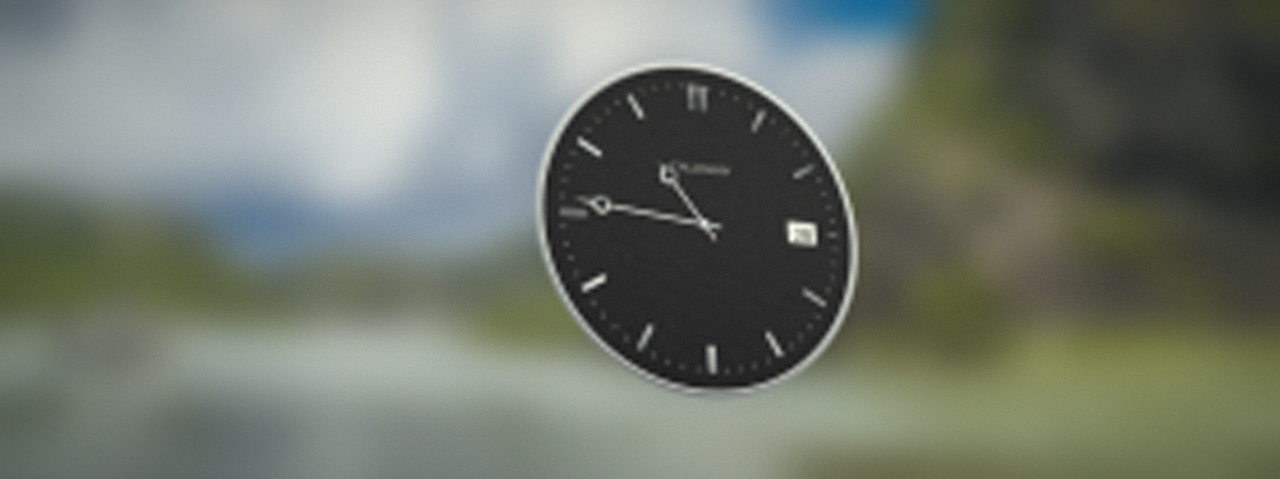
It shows **10:46**
